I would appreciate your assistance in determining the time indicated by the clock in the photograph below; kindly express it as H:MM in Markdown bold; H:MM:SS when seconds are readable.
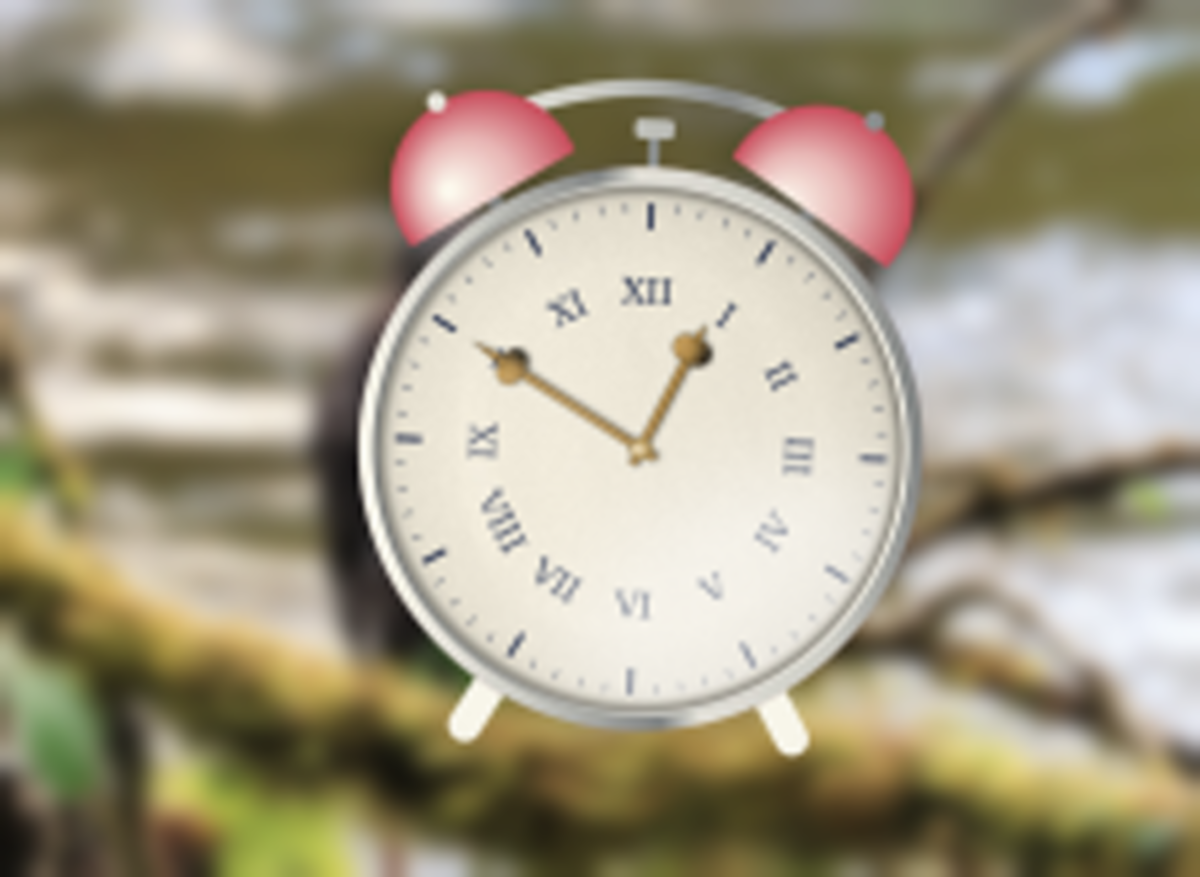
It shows **12:50**
